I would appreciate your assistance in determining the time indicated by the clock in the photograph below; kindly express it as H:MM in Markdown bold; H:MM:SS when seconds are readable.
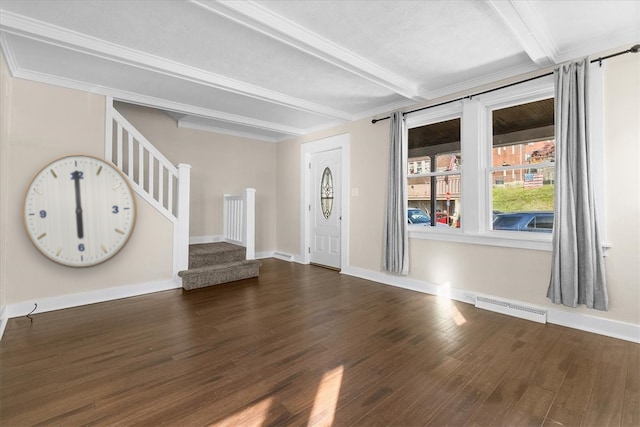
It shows **6:00**
